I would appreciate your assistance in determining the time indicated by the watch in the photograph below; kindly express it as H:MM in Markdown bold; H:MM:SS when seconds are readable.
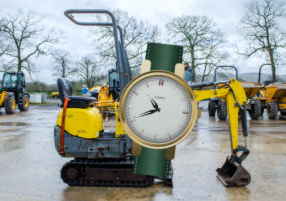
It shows **10:41**
